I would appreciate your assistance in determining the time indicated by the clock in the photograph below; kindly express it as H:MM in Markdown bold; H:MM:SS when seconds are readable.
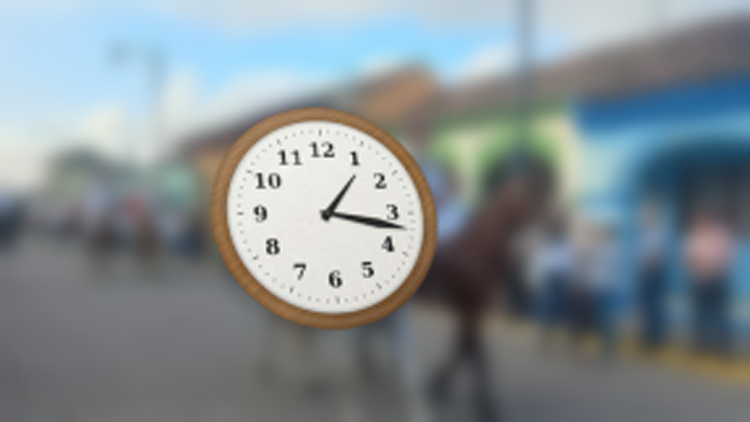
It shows **1:17**
